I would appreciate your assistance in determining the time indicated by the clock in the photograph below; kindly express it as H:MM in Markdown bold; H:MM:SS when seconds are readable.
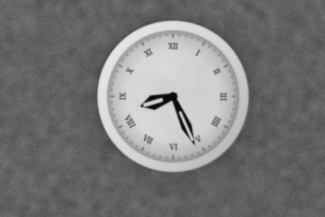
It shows **8:26**
